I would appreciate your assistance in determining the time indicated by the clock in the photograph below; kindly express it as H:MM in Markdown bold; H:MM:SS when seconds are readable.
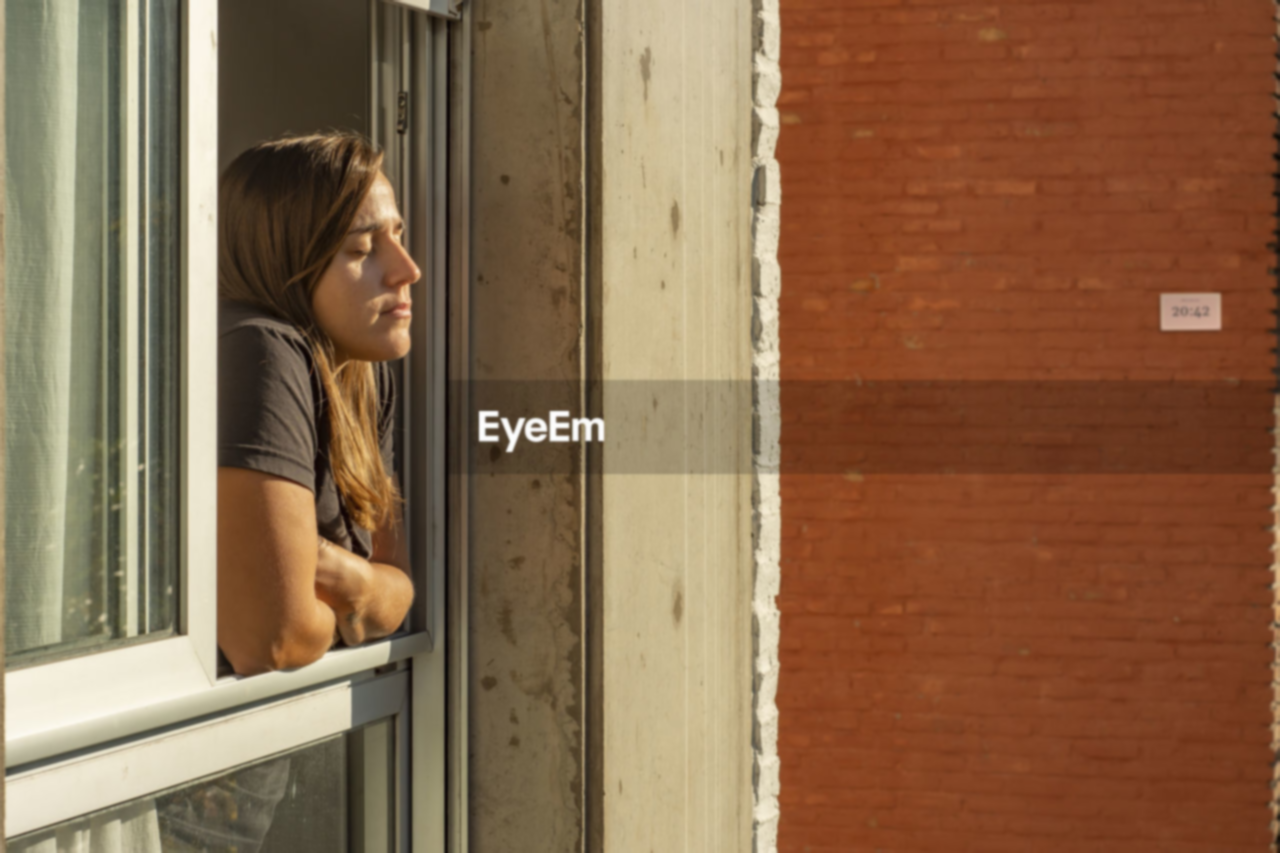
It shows **20:42**
